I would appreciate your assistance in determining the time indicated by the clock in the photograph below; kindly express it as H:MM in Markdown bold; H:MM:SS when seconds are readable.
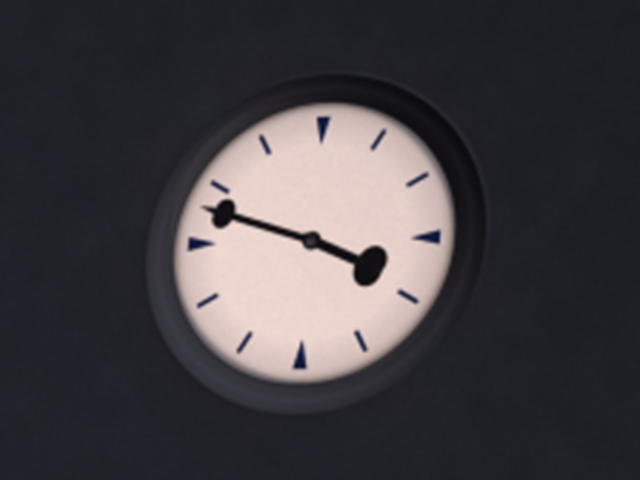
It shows **3:48**
